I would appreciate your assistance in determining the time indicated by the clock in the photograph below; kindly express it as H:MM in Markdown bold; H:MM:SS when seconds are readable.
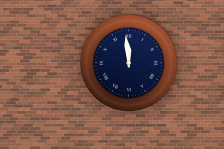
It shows **11:59**
